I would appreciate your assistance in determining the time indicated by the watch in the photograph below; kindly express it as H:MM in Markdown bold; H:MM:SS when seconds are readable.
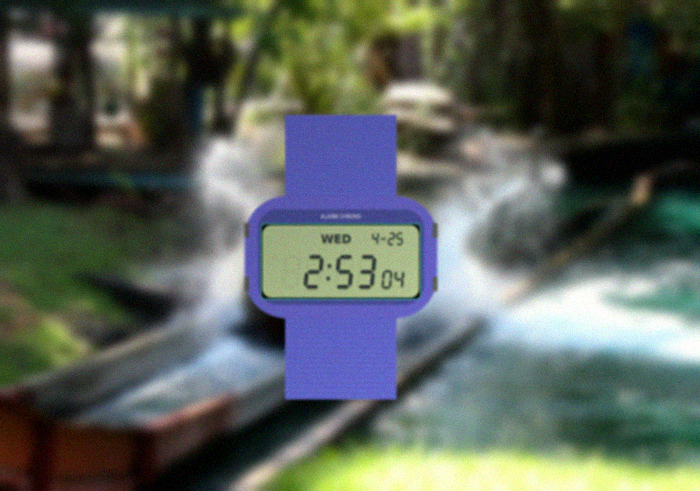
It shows **2:53:04**
